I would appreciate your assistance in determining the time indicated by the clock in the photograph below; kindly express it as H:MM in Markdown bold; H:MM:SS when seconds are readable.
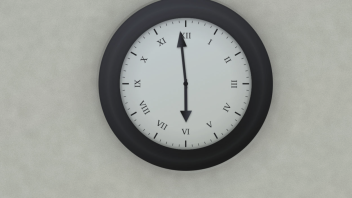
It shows **5:59**
